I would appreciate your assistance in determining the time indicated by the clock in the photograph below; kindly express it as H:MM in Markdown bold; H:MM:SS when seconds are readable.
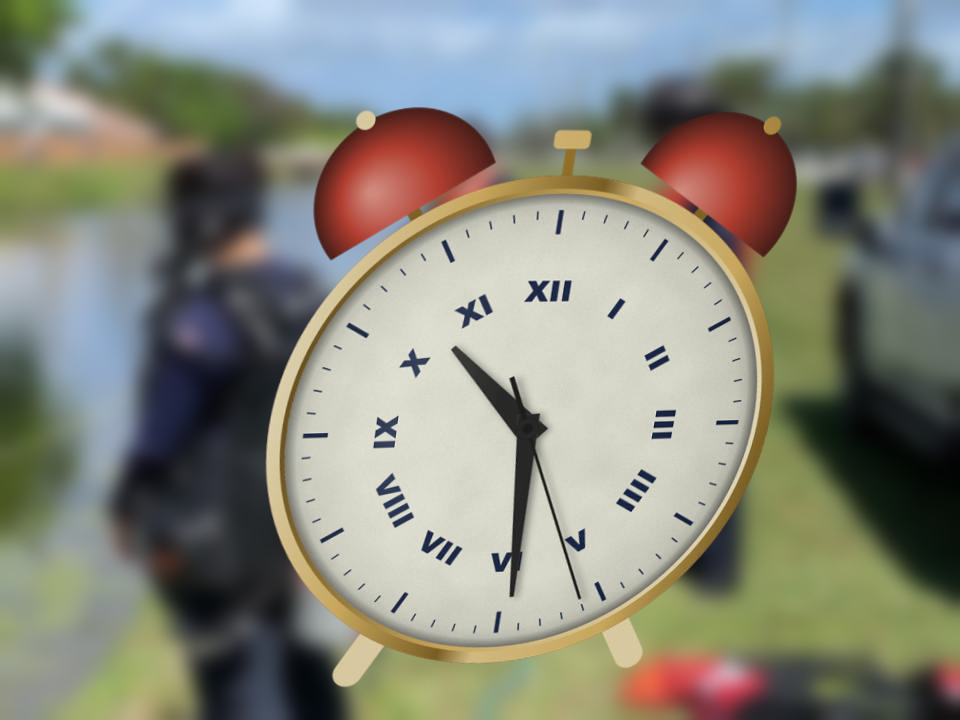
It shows **10:29:26**
